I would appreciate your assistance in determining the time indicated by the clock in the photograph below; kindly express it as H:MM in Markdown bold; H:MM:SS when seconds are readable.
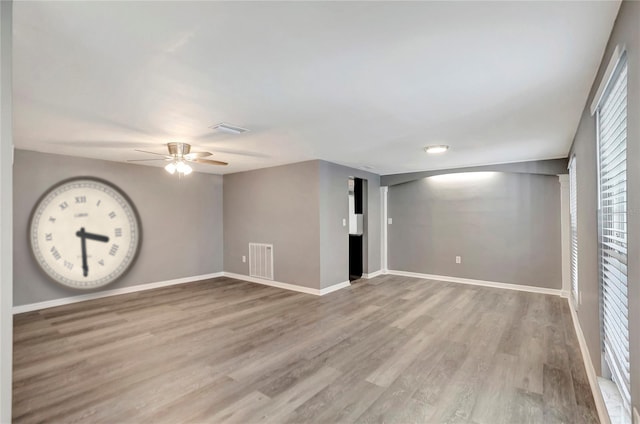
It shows **3:30**
